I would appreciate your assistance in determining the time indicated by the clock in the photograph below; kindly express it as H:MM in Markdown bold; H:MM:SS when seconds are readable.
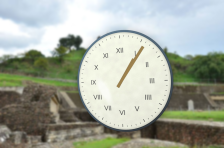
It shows **1:06**
